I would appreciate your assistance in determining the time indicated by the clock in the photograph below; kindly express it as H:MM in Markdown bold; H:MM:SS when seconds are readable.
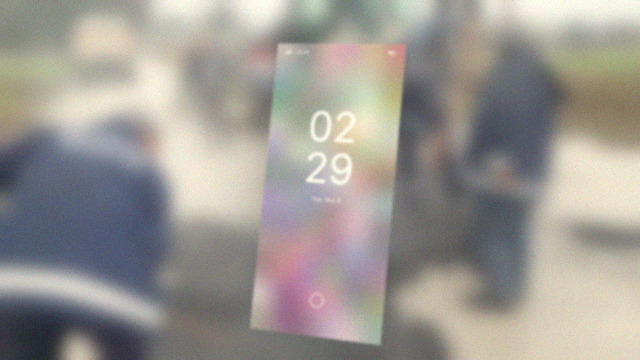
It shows **2:29**
